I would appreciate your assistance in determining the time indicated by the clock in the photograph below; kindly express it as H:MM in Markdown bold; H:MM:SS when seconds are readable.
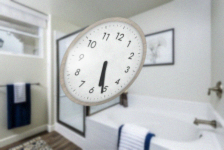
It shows **5:26**
